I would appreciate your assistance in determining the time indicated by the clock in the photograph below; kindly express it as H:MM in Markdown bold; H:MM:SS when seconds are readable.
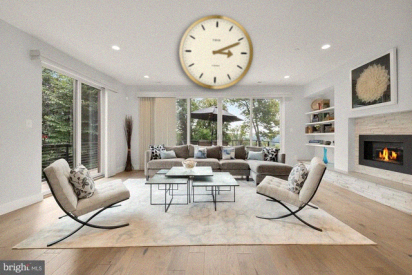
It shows **3:11**
